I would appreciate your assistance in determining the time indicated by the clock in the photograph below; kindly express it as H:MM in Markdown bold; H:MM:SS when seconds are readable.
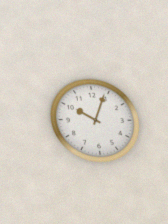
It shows **10:04**
